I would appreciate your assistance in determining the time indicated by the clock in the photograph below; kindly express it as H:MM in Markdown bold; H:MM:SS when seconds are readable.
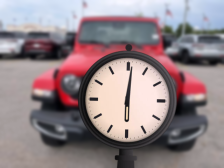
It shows **6:01**
